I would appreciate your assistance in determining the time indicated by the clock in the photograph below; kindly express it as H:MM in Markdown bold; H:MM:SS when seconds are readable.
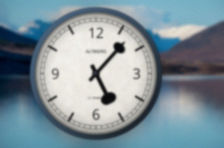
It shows **5:07**
